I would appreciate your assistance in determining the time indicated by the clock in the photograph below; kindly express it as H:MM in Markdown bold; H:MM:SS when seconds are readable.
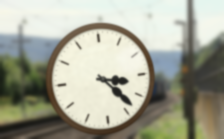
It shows **3:23**
